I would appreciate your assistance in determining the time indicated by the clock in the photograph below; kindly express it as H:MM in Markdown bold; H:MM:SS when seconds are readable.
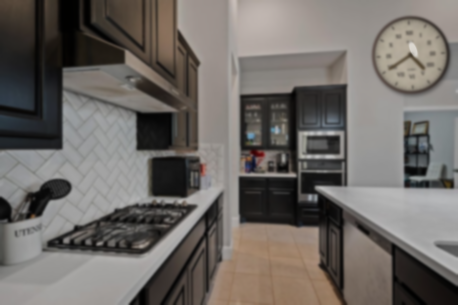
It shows **4:40**
